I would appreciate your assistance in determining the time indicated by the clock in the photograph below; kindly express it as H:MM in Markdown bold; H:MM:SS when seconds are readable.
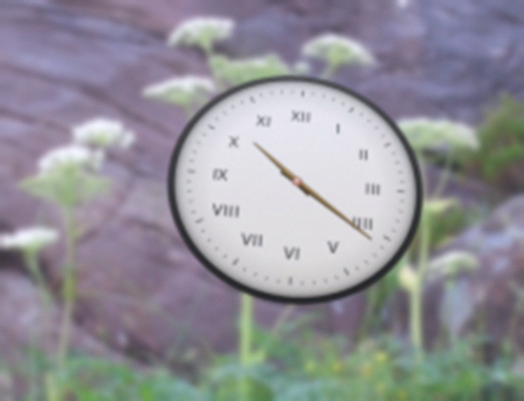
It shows **10:21**
